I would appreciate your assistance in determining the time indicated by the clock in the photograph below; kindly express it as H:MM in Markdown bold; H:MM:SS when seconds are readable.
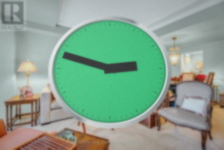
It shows **2:48**
